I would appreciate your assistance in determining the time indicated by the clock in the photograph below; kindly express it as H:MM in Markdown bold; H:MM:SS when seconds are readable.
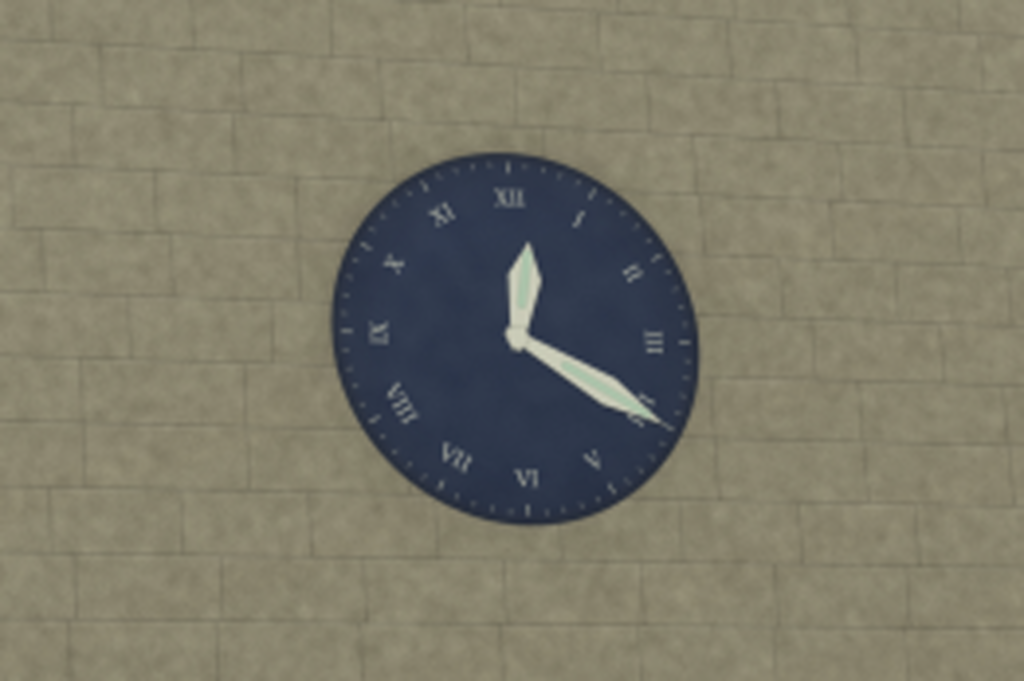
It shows **12:20**
